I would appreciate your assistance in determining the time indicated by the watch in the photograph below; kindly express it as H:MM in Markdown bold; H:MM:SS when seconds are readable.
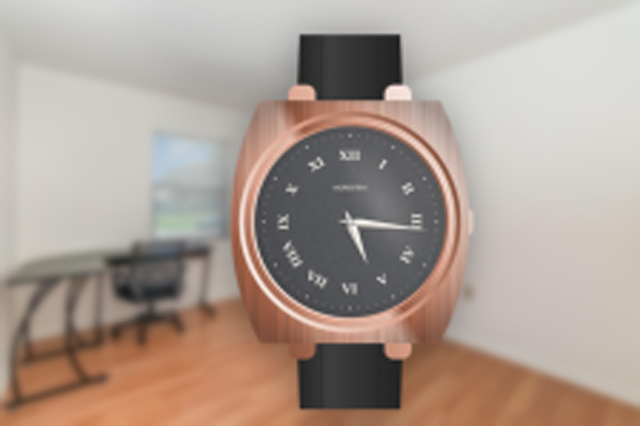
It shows **5:16**
